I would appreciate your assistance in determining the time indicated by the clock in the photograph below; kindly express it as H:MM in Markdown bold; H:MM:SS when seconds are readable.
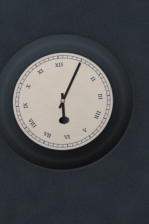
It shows **6:05**
